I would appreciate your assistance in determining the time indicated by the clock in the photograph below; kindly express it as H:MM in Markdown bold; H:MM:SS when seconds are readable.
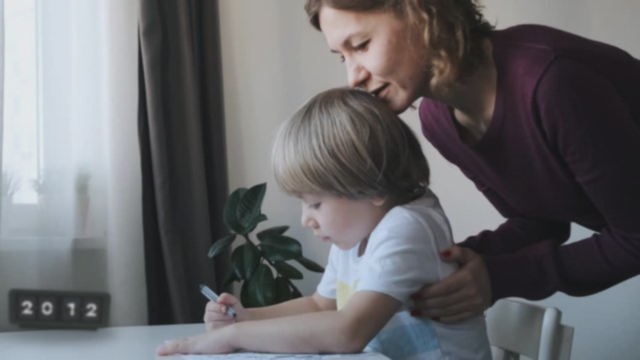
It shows **20:12**
